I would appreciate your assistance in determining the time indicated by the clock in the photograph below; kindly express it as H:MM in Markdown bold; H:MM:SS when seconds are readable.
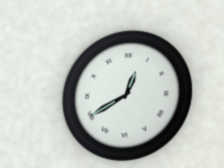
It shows **12:40**
